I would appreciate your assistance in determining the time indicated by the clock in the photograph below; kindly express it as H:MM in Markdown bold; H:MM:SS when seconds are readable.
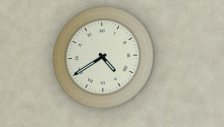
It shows **4:40**
